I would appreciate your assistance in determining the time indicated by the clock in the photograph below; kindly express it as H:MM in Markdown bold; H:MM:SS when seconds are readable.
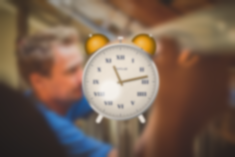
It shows **11:13**
